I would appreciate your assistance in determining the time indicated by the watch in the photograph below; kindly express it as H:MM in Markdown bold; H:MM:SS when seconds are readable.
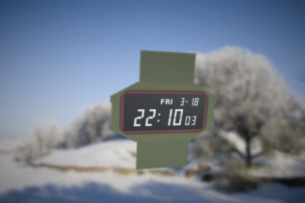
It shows **22:10:03**
